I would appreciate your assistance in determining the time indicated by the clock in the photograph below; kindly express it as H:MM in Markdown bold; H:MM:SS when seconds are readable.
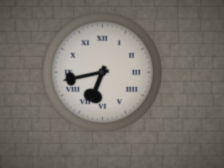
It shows **6:43**
